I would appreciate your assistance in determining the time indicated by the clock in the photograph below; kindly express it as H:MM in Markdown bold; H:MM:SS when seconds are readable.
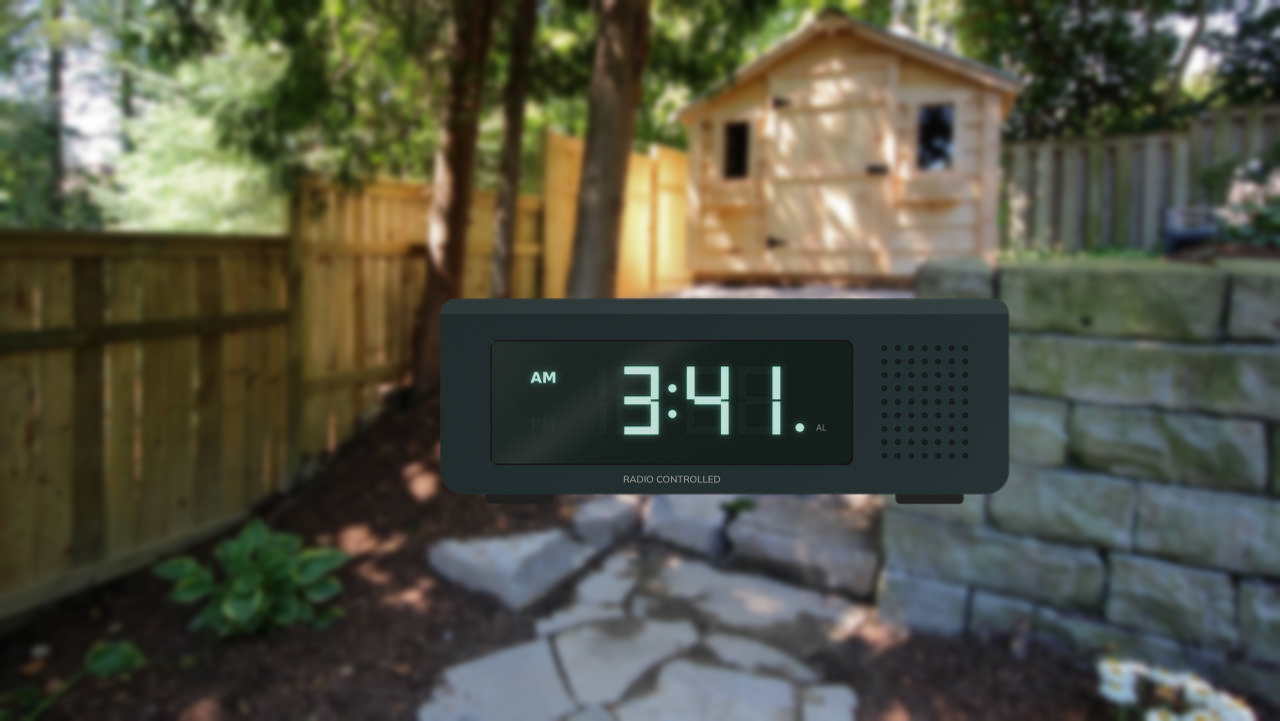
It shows **3:41**
